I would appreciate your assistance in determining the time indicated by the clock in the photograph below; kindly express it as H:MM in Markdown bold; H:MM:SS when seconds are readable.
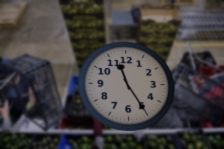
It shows **11:25**
